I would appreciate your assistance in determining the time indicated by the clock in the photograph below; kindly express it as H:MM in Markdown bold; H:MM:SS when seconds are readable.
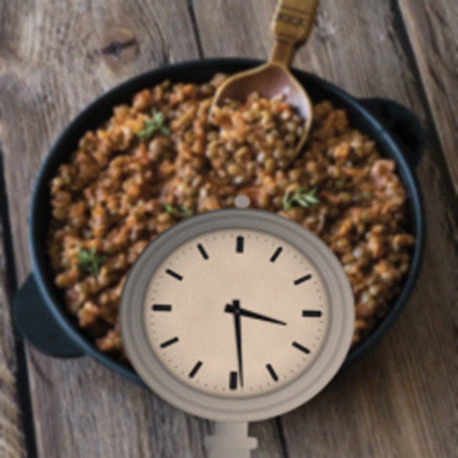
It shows **3:29**
